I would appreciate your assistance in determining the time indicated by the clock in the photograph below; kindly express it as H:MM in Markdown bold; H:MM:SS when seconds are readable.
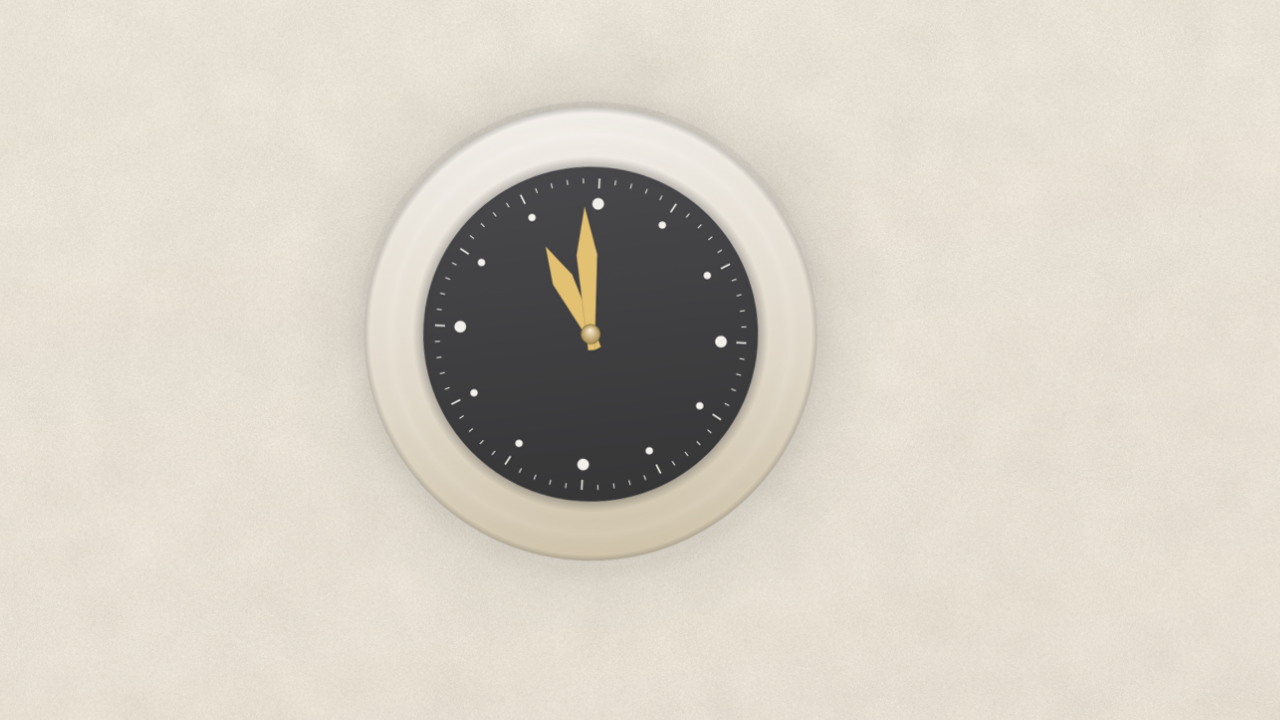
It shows **10:59**
